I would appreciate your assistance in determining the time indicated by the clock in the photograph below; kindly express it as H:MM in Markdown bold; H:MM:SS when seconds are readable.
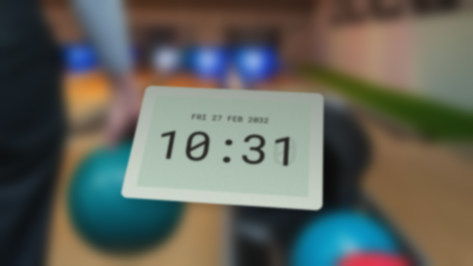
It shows **10:31**
